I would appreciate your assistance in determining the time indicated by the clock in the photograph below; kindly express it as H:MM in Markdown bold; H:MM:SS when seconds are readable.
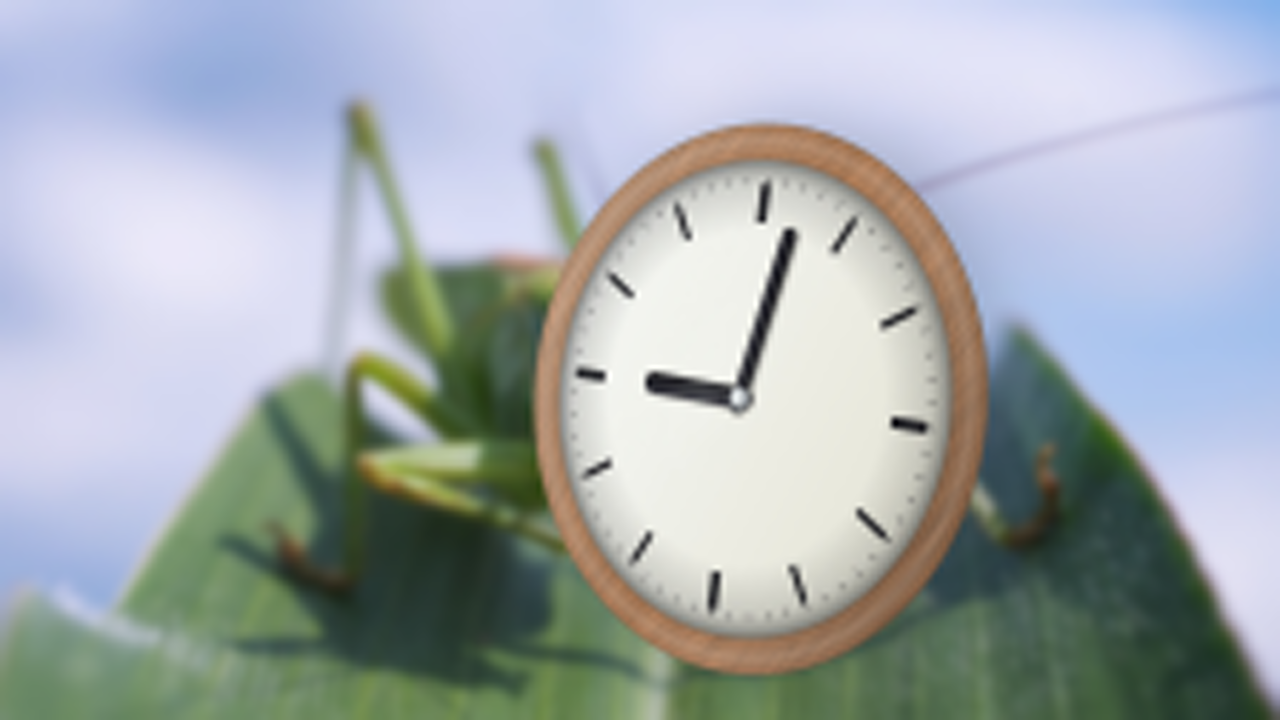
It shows **9:02**
